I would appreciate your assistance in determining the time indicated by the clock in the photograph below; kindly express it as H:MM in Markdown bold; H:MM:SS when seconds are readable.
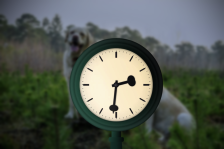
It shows **2:31**
